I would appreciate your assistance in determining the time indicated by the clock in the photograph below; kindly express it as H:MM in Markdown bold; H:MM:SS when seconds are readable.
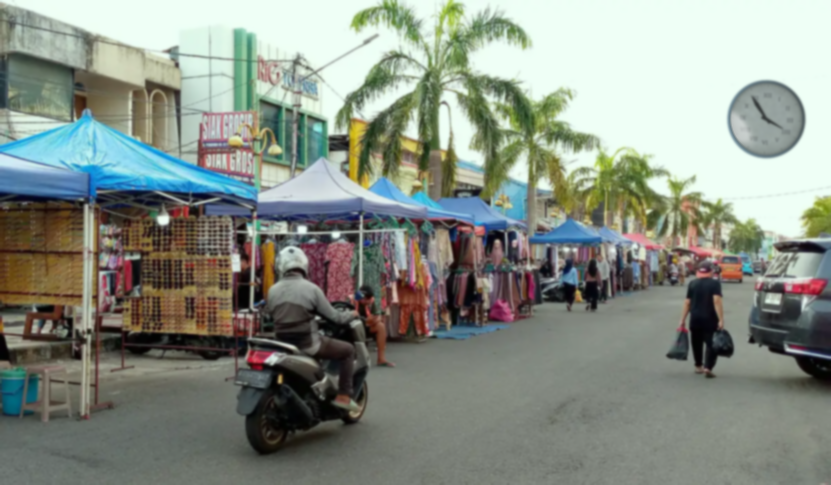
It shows **3:54**
